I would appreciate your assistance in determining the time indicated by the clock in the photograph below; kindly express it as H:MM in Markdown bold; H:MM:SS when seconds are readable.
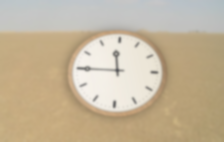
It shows **11:45**
